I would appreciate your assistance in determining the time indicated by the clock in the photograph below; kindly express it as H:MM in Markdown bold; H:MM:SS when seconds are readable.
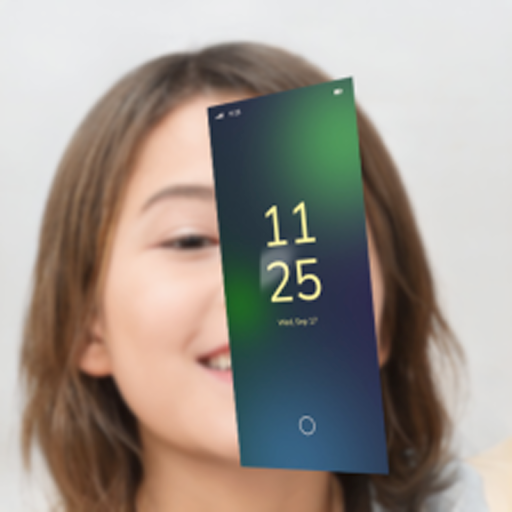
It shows **11:25**
